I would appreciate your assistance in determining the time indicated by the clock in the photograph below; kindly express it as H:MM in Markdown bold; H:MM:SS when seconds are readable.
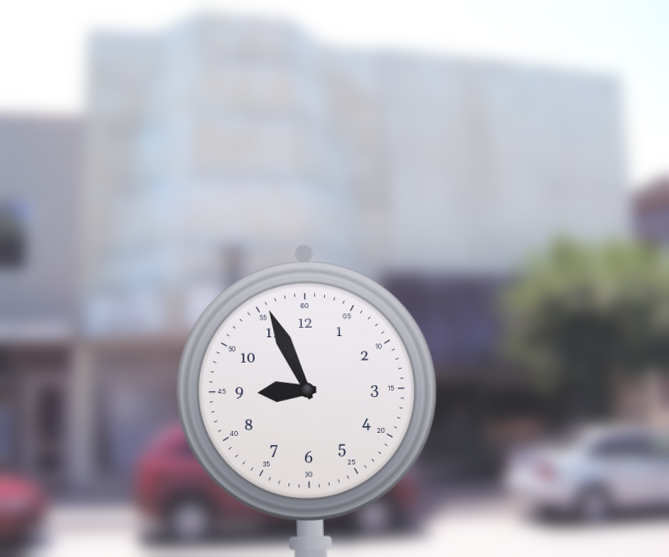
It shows **8:56**
